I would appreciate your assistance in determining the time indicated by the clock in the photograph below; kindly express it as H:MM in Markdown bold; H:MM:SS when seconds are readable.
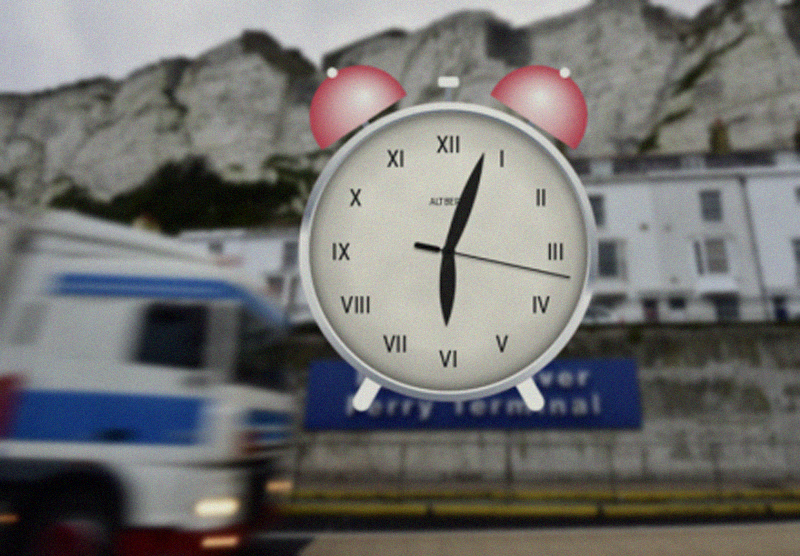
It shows **6:03:17**
